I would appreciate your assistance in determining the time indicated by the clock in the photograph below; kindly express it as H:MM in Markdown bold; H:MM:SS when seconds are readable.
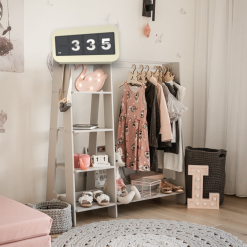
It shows **3:35**
